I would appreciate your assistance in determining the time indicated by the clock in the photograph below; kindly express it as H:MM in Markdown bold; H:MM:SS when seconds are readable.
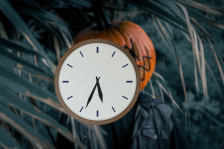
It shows **5:34**
